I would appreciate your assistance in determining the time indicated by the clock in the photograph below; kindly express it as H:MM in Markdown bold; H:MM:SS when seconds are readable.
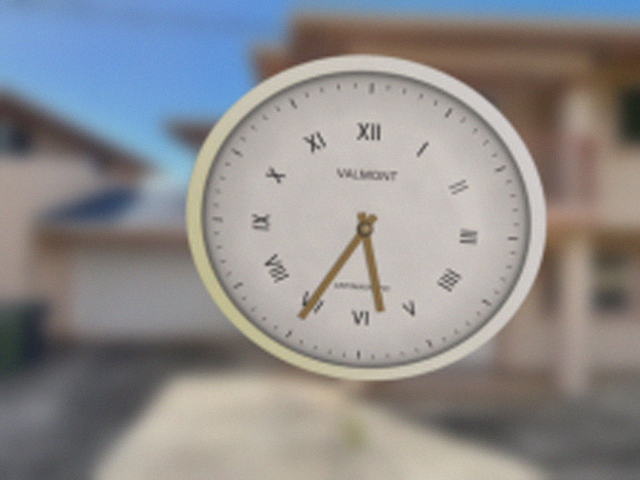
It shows **5:35**
